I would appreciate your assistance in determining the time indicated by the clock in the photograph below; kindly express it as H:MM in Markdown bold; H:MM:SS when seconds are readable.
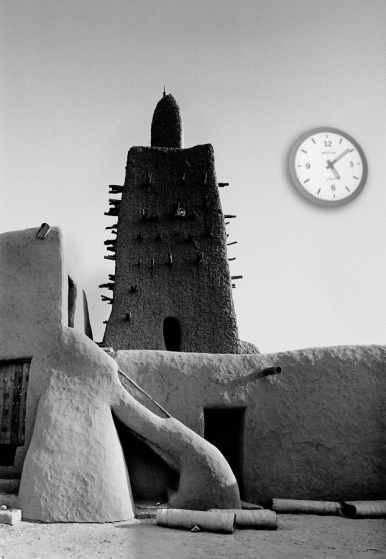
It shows **5:09**
